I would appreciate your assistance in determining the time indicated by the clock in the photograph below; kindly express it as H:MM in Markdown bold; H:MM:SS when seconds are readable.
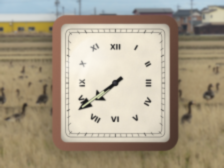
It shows **7:39**
